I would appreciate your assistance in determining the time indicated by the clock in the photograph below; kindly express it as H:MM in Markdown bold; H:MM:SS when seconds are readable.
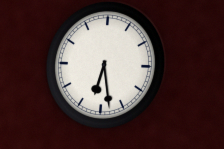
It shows **6:28**
